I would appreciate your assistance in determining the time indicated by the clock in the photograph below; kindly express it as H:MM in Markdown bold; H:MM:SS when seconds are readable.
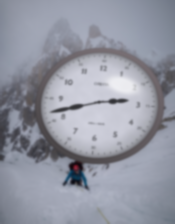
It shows **2:42**
